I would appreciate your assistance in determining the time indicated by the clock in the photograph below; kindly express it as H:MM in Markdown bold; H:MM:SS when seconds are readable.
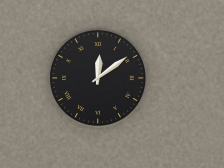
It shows **12:09**
